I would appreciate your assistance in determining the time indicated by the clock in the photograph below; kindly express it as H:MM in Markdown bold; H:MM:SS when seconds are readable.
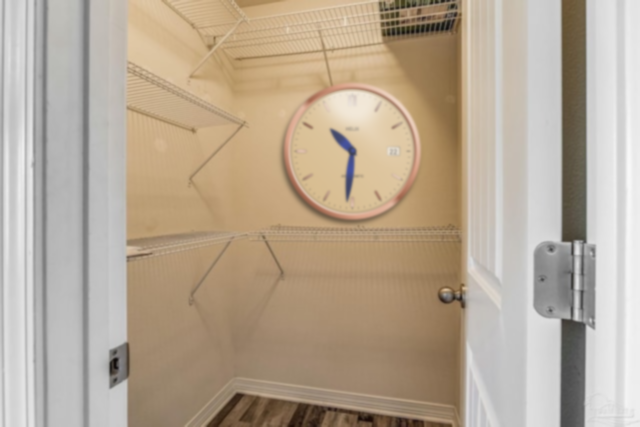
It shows **10:31**
